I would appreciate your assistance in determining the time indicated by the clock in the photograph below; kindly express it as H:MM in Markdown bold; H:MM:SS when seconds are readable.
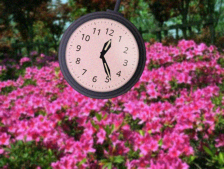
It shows **12:24**
